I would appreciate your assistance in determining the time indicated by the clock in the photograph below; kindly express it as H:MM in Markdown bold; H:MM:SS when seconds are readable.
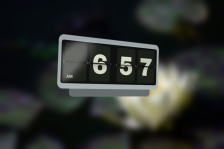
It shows **6:57**
